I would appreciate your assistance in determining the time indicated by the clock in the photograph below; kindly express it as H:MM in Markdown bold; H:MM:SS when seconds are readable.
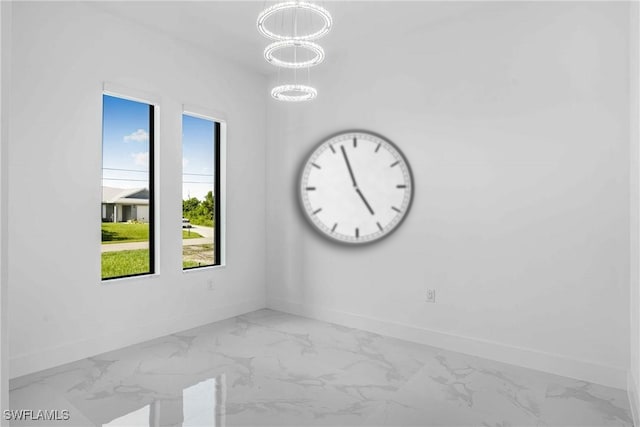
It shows **4:57**
